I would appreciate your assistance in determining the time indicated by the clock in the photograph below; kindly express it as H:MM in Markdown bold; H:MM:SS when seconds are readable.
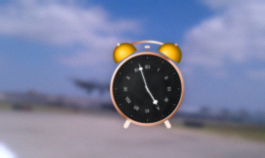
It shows **4:57**
